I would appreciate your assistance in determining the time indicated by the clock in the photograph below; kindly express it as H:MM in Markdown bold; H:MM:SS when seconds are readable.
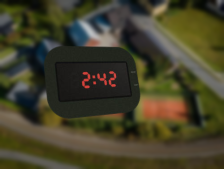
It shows **2:42**
